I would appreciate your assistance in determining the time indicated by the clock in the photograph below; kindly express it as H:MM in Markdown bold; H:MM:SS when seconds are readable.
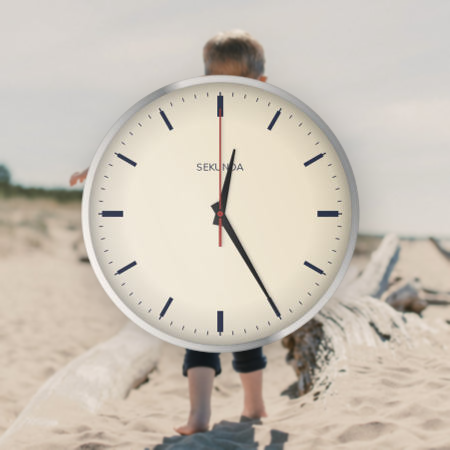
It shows **12:25:00**
